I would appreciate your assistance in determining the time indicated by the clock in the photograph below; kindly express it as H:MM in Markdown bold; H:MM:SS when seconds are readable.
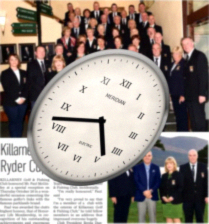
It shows **4:42**
